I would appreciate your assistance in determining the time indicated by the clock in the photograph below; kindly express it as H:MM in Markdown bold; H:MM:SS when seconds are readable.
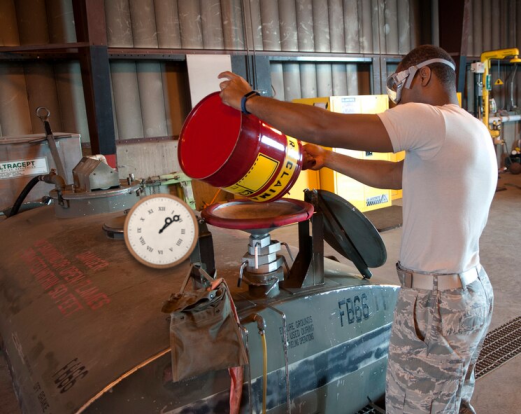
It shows **1:08**
